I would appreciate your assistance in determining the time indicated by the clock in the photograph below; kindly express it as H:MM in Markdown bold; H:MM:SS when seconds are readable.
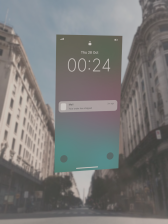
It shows **0:24**
